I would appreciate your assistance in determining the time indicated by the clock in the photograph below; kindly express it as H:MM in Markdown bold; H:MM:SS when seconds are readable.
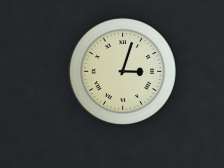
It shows **3:03**
